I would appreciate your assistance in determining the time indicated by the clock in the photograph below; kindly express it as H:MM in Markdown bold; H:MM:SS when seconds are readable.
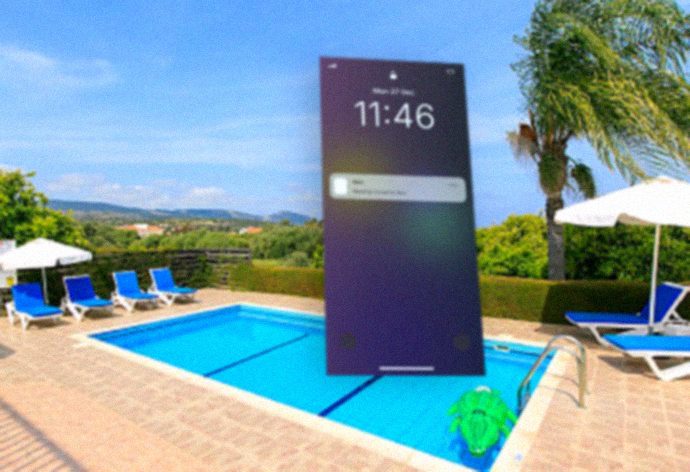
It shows **11:46**
